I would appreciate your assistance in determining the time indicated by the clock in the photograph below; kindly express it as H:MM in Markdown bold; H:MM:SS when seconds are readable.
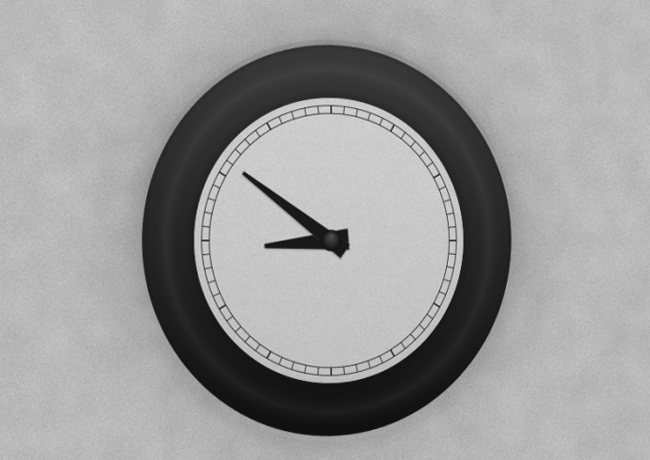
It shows **8:51**
